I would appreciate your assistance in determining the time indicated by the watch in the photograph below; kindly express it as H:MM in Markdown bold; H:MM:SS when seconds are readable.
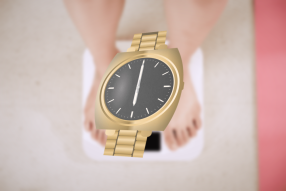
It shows **6:00**
